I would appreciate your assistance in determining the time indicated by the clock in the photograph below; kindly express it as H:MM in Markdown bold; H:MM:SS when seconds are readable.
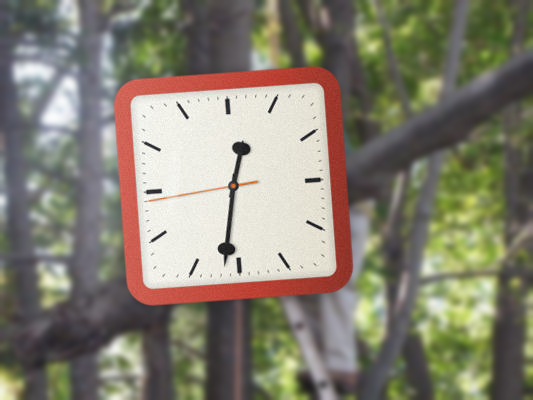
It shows **12:31:44**
